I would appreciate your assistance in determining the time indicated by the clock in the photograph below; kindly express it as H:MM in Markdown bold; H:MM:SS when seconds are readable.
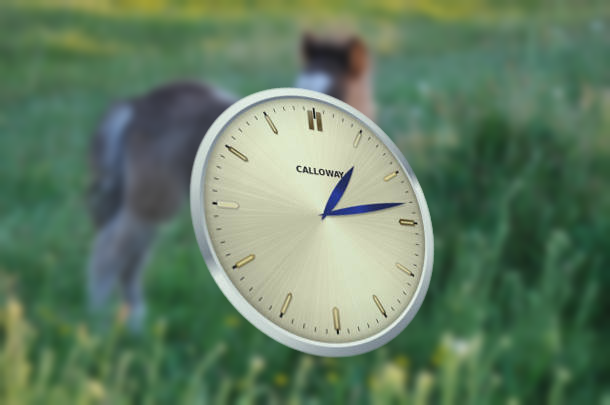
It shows **1:13**
